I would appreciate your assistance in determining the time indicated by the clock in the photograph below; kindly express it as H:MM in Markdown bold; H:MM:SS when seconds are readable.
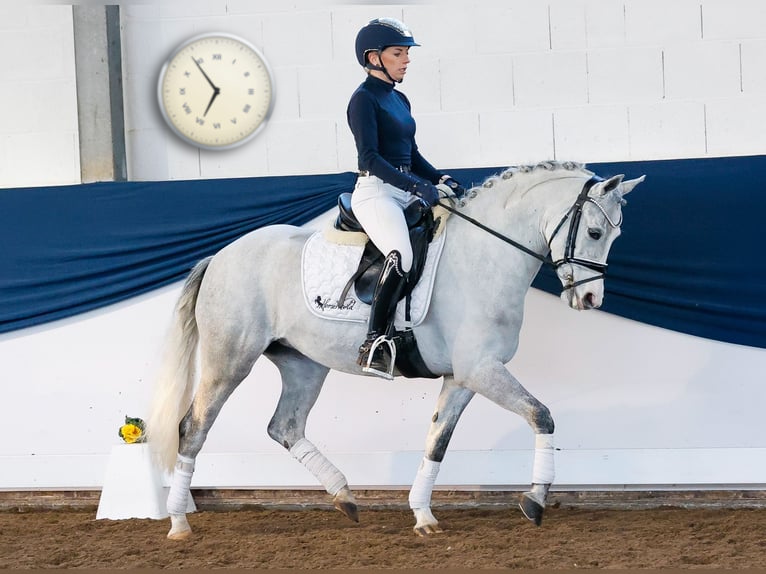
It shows **6:54**
